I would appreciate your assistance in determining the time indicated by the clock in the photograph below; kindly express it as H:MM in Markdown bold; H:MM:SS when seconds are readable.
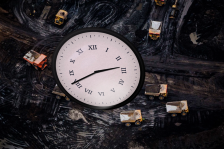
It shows **2:41**
